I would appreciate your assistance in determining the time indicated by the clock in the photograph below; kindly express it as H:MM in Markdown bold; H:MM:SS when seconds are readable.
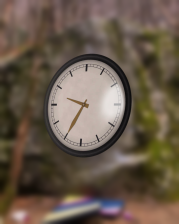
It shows **9:35**
